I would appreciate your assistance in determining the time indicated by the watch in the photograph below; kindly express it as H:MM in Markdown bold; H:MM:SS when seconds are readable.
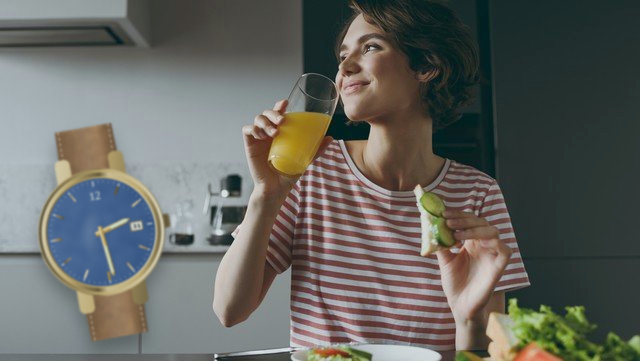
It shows **2:29**
